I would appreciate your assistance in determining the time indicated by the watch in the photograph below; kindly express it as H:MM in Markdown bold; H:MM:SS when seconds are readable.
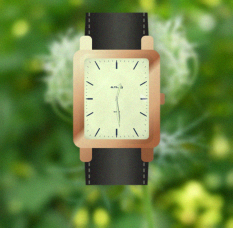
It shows **12:29**
